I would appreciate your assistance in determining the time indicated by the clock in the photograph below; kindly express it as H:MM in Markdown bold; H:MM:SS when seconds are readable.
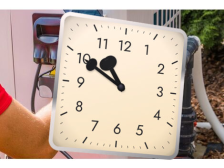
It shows **10:50**
